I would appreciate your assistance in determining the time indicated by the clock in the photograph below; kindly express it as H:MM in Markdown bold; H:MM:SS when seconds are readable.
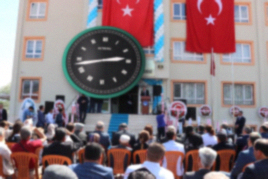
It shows **2:43**
